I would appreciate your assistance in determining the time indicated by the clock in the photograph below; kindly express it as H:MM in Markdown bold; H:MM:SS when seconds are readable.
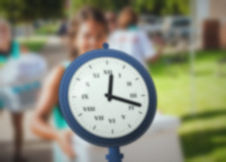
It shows **12:18**
